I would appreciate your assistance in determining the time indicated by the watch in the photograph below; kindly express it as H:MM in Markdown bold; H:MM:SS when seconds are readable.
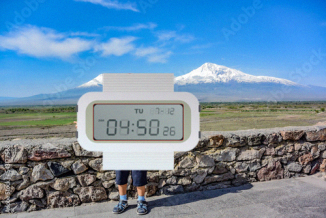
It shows **4:50:26**
